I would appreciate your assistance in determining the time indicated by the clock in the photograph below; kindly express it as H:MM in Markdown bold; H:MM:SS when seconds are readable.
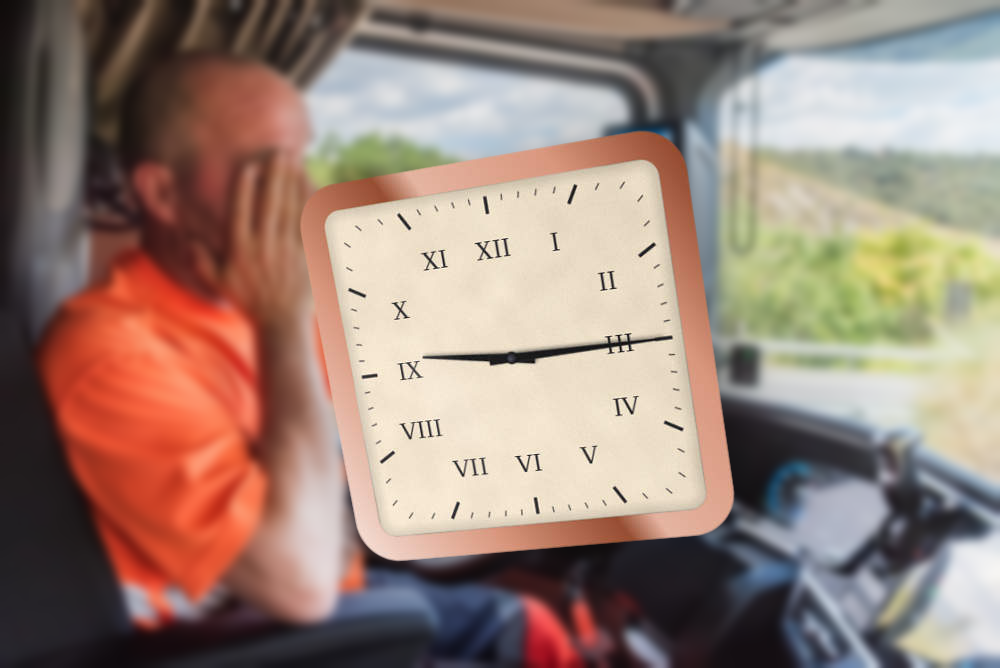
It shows **9:15**
